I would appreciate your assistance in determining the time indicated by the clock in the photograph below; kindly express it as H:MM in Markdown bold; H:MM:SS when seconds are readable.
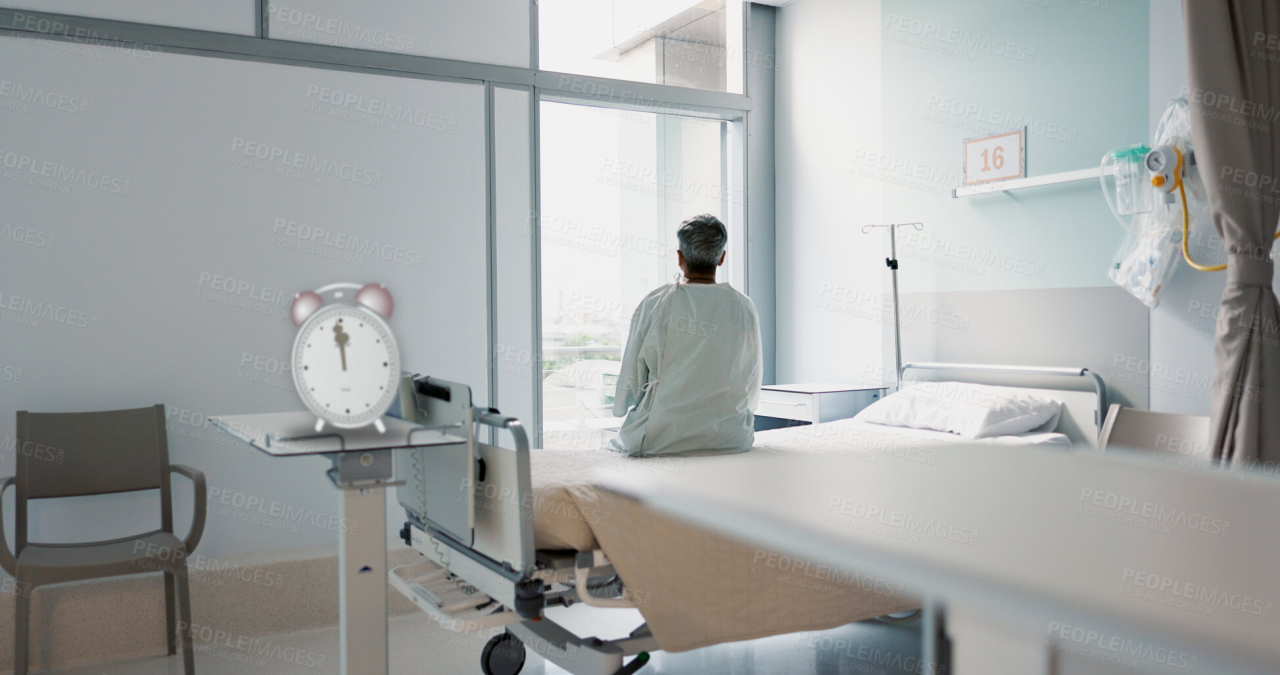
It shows **11:59**
